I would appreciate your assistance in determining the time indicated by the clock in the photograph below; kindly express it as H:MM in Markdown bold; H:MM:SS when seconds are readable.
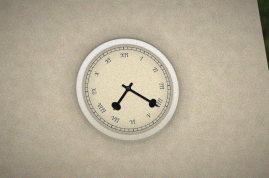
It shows **7:21**
